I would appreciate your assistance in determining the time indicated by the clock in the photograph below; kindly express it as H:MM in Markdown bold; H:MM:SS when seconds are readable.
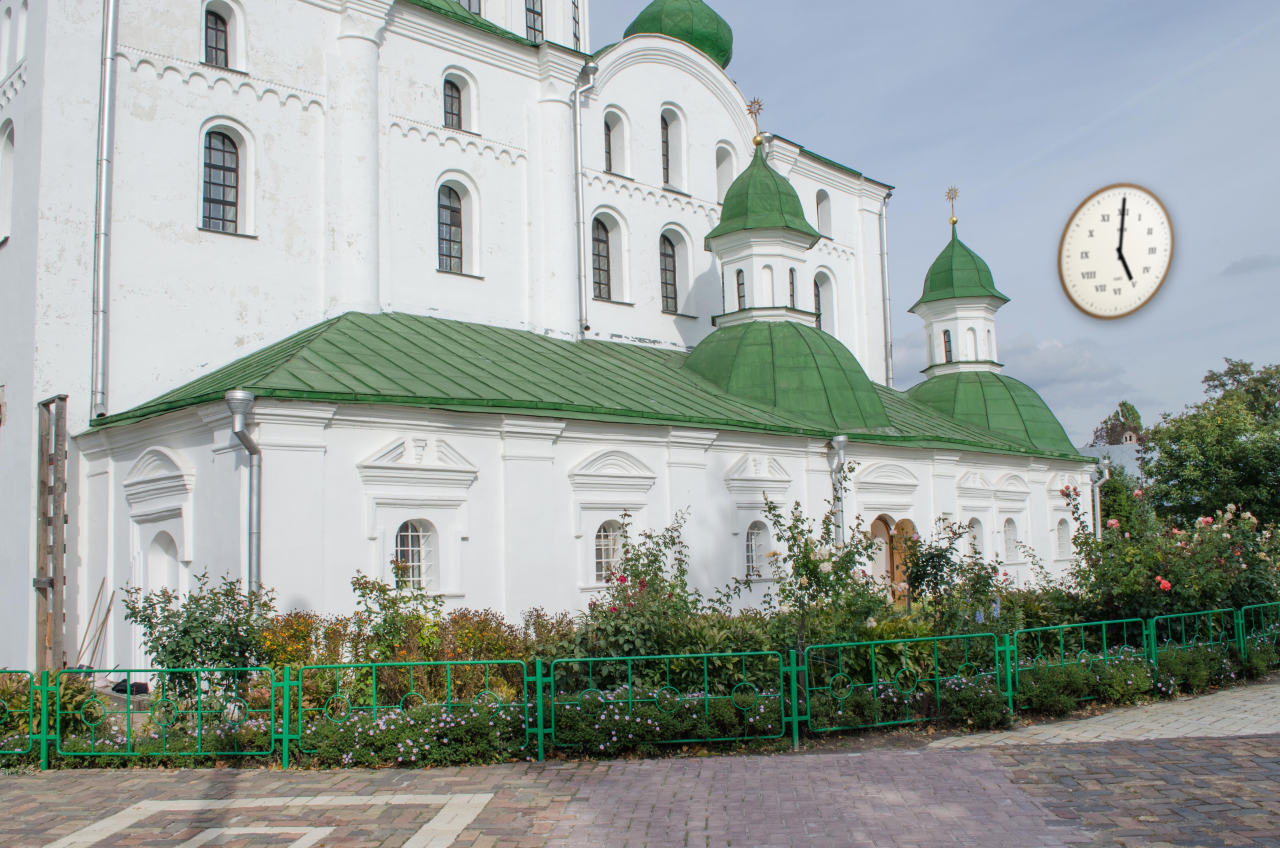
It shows **5:00**
